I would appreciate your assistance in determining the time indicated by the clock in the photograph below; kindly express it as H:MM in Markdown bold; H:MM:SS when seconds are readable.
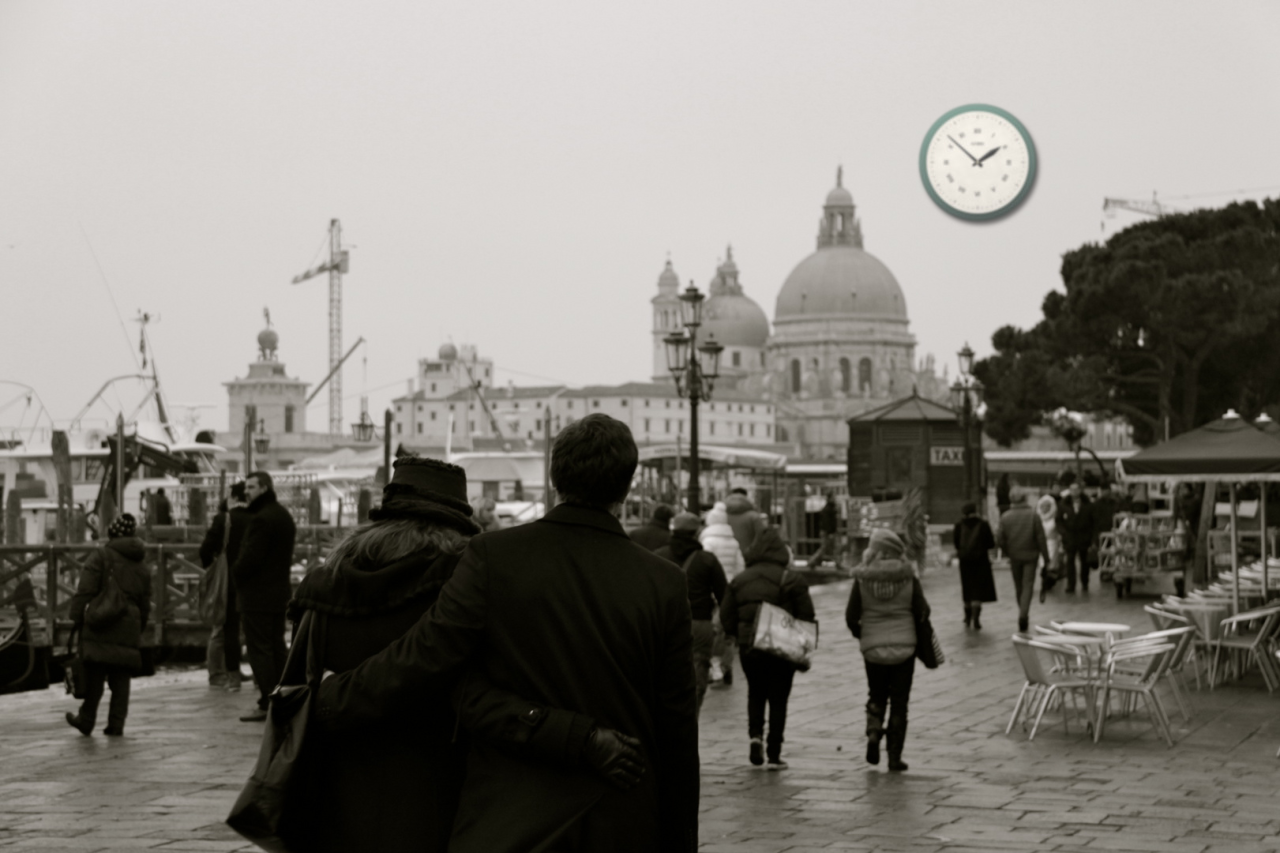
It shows **1:52**
